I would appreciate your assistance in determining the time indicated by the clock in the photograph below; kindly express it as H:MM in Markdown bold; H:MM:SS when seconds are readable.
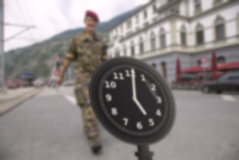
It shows **5:01**
